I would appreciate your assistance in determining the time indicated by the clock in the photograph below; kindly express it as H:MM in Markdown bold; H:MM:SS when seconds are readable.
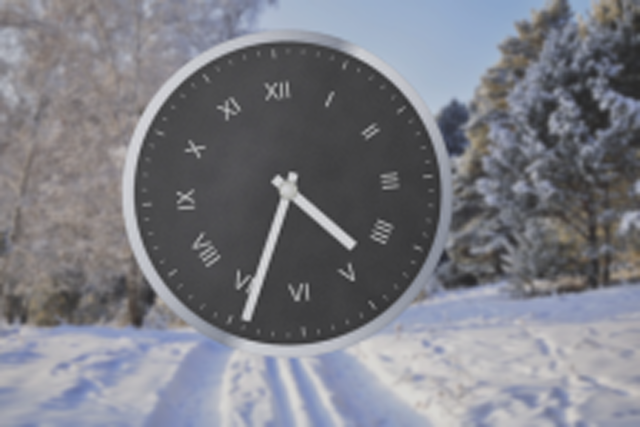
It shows **4:34**
